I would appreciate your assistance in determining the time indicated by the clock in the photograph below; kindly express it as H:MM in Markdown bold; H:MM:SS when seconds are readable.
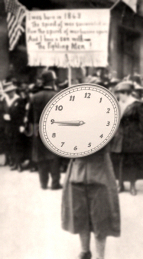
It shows **8:45**
